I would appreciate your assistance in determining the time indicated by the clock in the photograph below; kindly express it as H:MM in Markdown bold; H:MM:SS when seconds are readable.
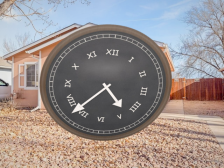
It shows **4:37**
